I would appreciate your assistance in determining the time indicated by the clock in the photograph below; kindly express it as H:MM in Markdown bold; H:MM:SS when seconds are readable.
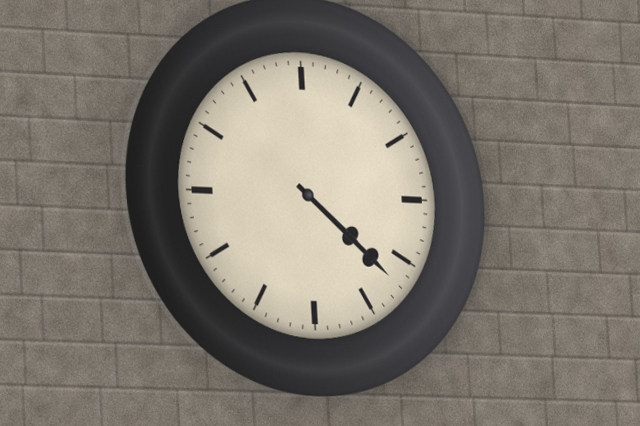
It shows **4:22**
